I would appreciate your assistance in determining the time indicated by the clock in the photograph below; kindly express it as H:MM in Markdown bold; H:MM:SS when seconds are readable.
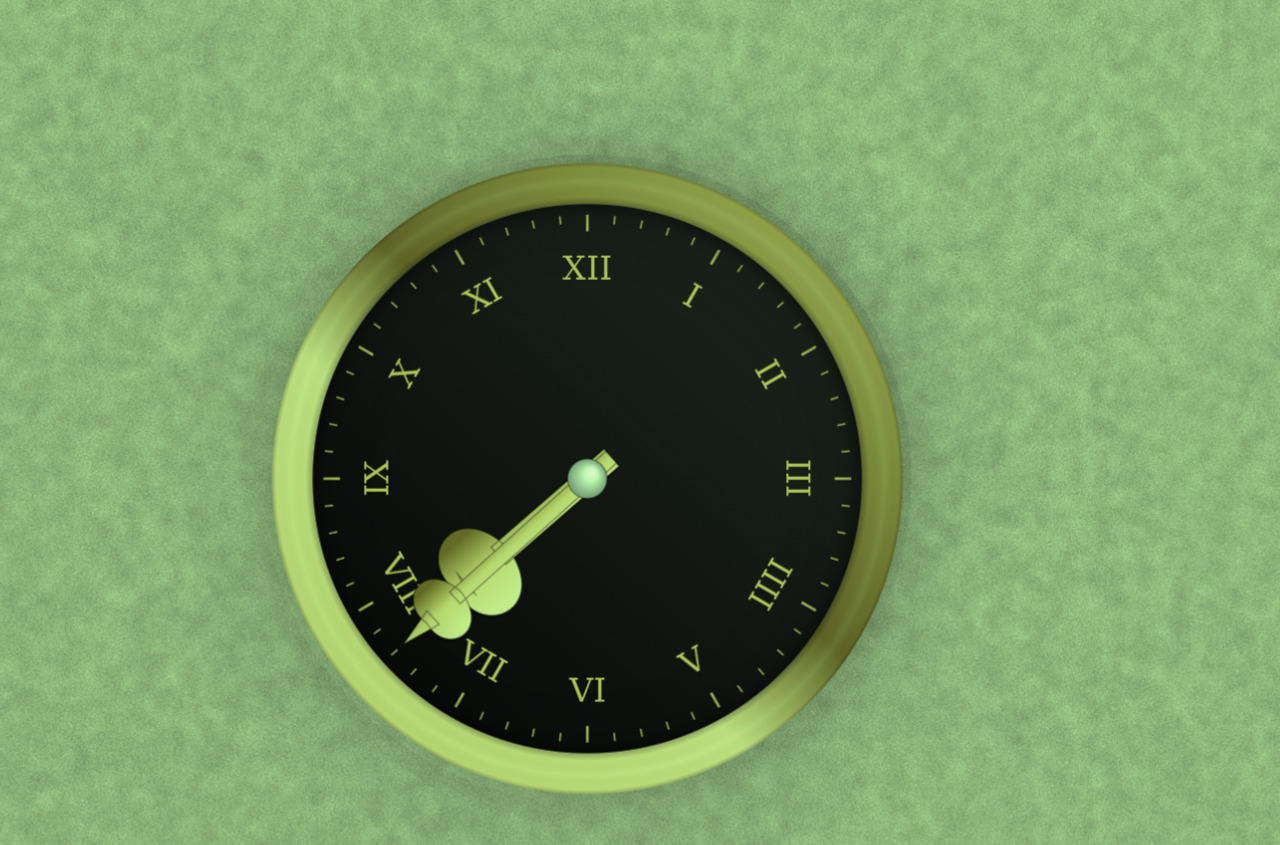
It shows **7:38**
